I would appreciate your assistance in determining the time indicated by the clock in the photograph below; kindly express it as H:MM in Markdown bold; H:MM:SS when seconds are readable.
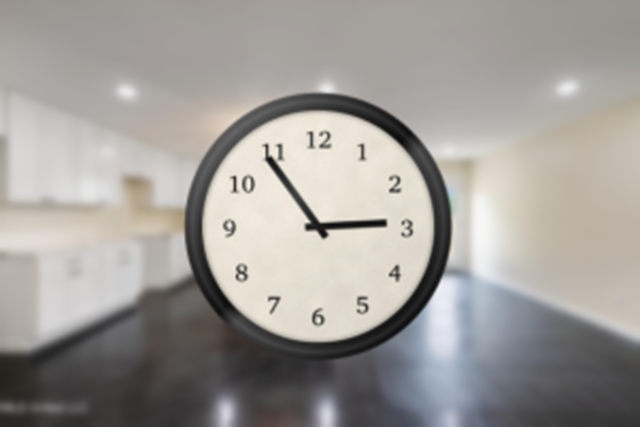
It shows **2:54**
